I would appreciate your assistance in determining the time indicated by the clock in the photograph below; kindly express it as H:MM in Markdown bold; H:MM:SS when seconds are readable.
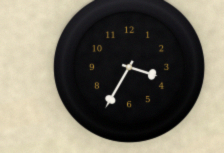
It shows **3:35**
